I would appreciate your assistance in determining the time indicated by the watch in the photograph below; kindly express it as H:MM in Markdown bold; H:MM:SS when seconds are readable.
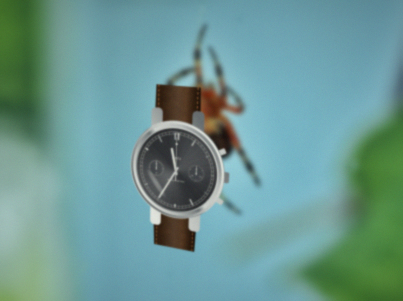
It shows **11:35**
